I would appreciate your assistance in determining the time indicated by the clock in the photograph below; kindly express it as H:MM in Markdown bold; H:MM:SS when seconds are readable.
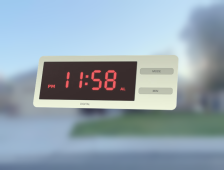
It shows **11:58**
